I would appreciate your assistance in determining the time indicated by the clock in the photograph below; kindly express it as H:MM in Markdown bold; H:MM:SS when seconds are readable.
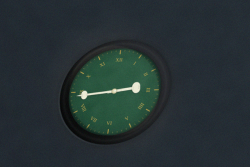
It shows **2:44**
